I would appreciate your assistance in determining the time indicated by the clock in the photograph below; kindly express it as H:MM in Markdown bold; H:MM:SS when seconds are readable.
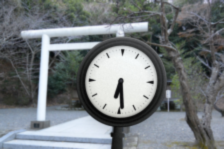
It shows **6:29**
